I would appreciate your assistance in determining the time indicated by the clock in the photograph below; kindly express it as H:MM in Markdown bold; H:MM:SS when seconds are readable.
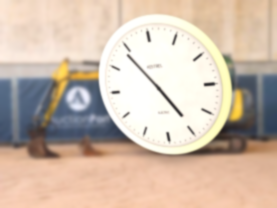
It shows **4:54**
